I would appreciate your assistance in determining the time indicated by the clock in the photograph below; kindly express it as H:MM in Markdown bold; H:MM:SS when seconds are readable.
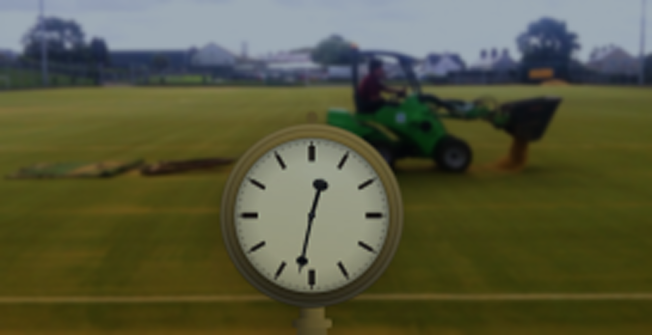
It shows **12:32**
